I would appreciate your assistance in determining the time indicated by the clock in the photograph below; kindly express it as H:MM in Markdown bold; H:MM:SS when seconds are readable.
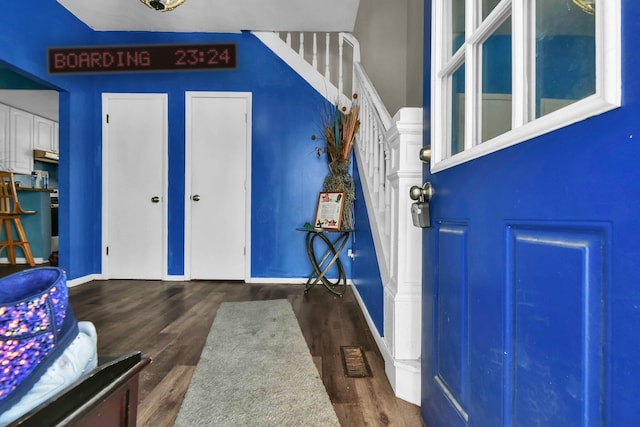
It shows **23:24**
